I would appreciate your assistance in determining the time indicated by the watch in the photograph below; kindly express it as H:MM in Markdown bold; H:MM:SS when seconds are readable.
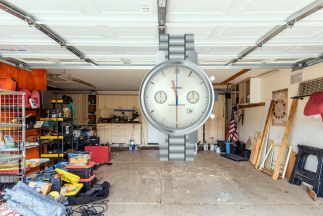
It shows **11:30**
